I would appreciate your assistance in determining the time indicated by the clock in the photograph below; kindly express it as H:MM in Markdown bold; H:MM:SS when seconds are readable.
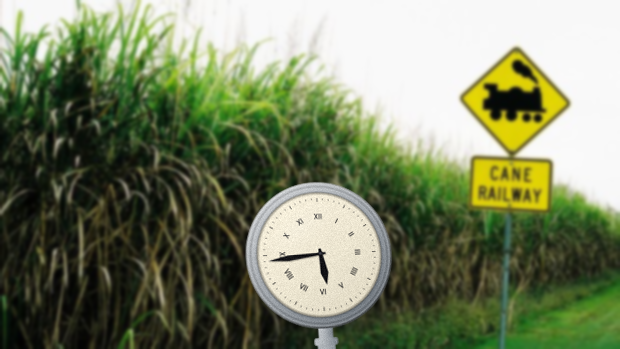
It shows **5:44**
